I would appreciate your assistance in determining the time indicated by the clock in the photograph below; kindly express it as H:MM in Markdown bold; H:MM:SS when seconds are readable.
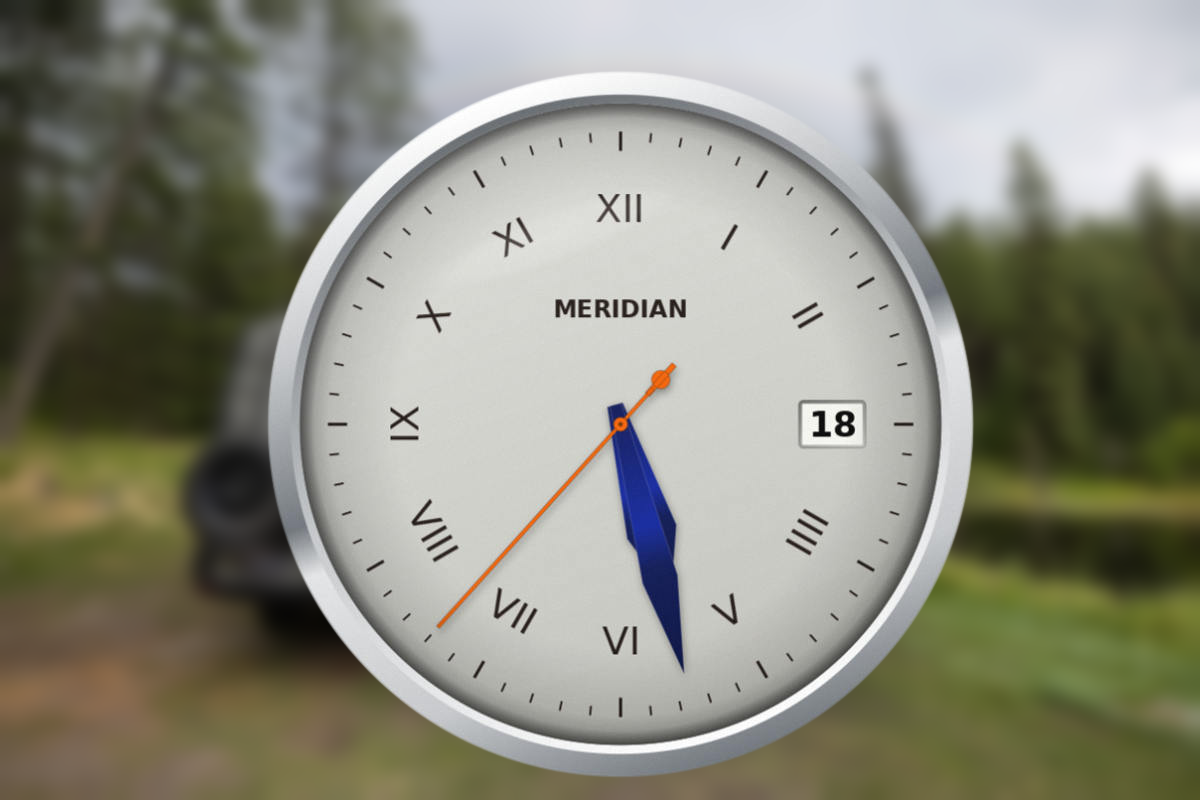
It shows **5:27:37**
